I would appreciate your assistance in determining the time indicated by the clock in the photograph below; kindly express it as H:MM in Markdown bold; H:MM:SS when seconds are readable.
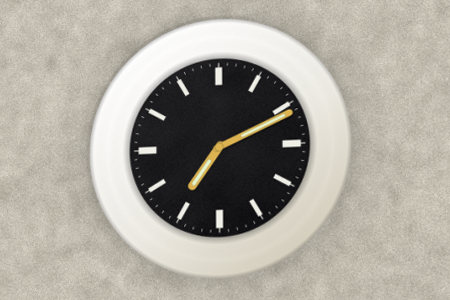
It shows **7:11**
